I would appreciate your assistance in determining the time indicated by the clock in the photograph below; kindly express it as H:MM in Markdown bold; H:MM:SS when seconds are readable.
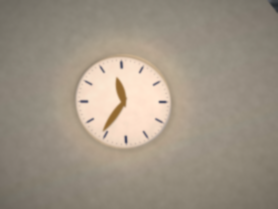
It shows **11:36**
